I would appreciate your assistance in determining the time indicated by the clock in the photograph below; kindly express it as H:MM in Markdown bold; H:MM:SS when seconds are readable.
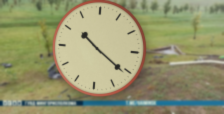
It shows **10:21**
